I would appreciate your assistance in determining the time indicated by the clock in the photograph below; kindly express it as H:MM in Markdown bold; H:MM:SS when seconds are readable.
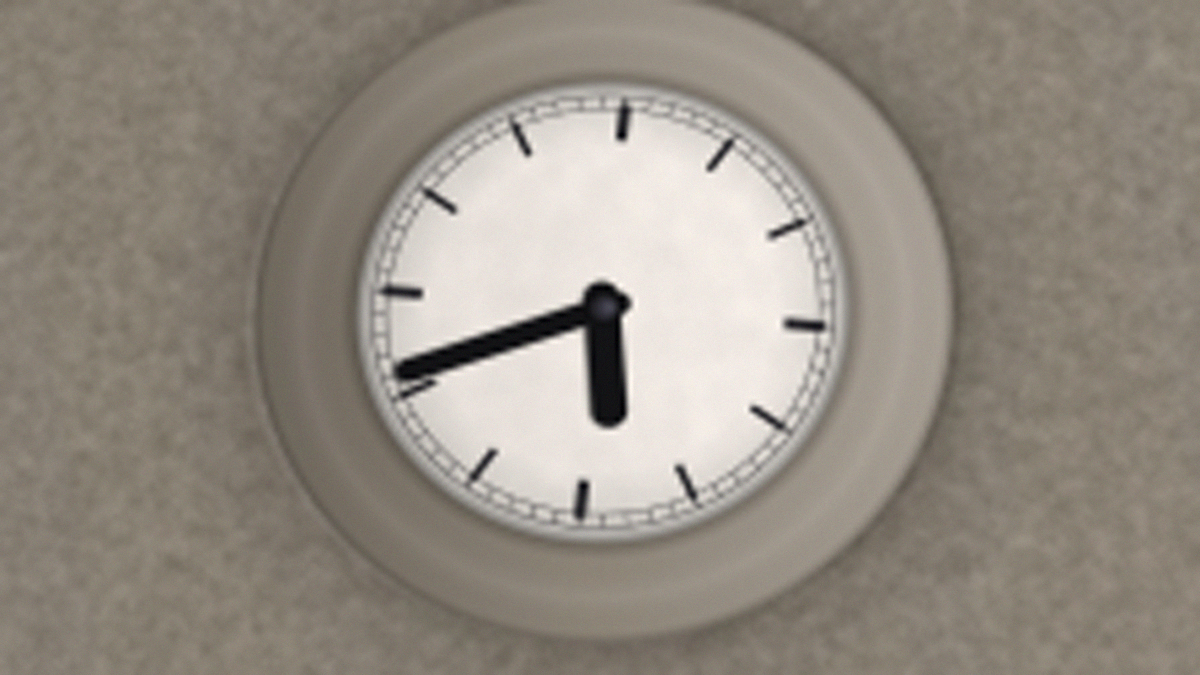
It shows **5:41**
